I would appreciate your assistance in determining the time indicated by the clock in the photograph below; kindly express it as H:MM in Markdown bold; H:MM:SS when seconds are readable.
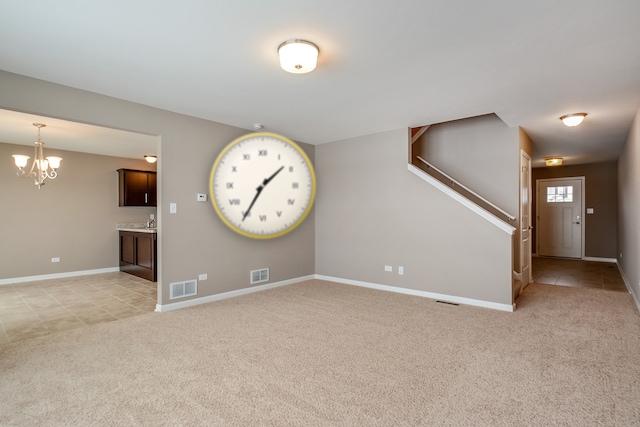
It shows **1:35**
